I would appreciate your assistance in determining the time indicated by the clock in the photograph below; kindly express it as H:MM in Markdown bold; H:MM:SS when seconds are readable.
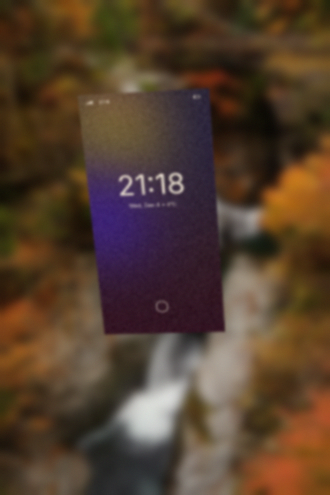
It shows **21:18**
